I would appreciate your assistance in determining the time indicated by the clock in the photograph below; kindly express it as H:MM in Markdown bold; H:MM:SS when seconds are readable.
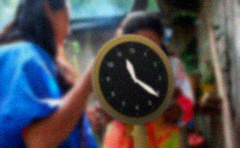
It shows **11:21**
